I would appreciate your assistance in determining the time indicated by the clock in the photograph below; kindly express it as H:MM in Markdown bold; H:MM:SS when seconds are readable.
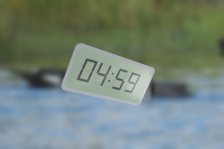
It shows **4:59**
